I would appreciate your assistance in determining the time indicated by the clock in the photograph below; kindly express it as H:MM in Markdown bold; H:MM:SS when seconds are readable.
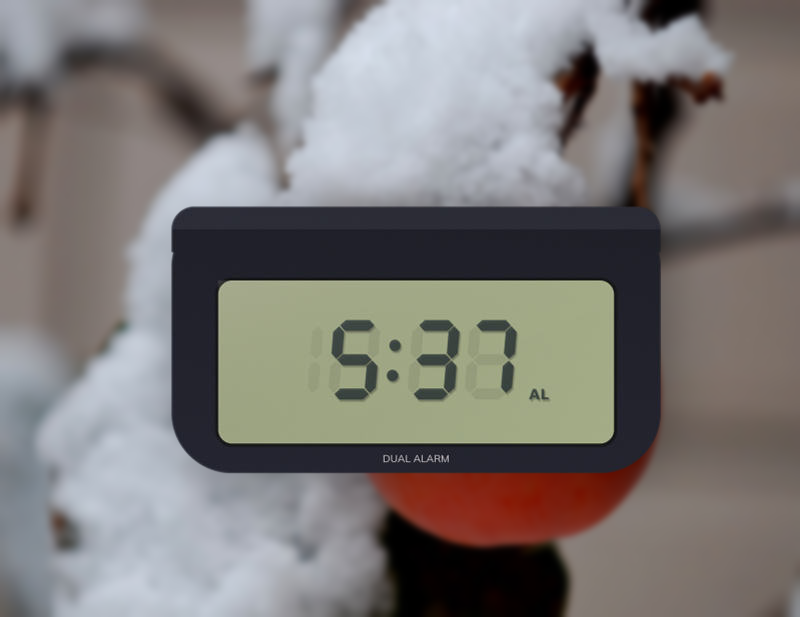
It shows **5:37**
